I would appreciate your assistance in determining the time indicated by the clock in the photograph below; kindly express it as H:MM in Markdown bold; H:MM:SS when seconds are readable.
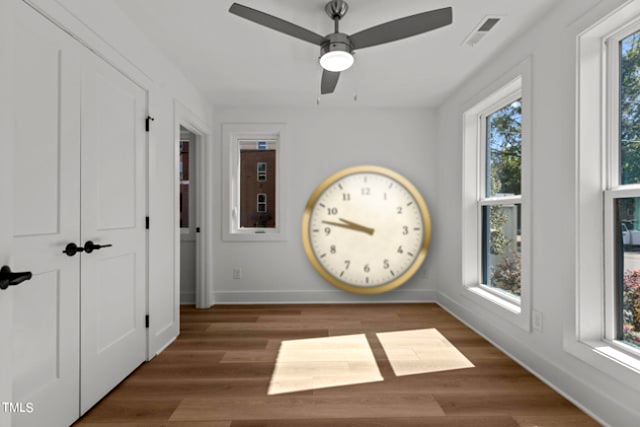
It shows **9:47**
